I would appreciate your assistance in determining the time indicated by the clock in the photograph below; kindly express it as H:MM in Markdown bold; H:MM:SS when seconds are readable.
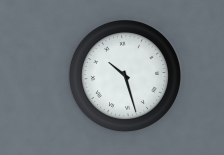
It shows **10:28**
